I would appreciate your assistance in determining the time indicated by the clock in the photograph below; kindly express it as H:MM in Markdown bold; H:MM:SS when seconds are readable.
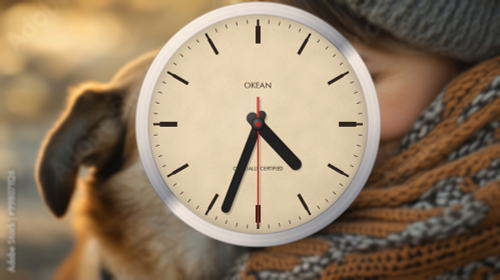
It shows **4:33:30**
